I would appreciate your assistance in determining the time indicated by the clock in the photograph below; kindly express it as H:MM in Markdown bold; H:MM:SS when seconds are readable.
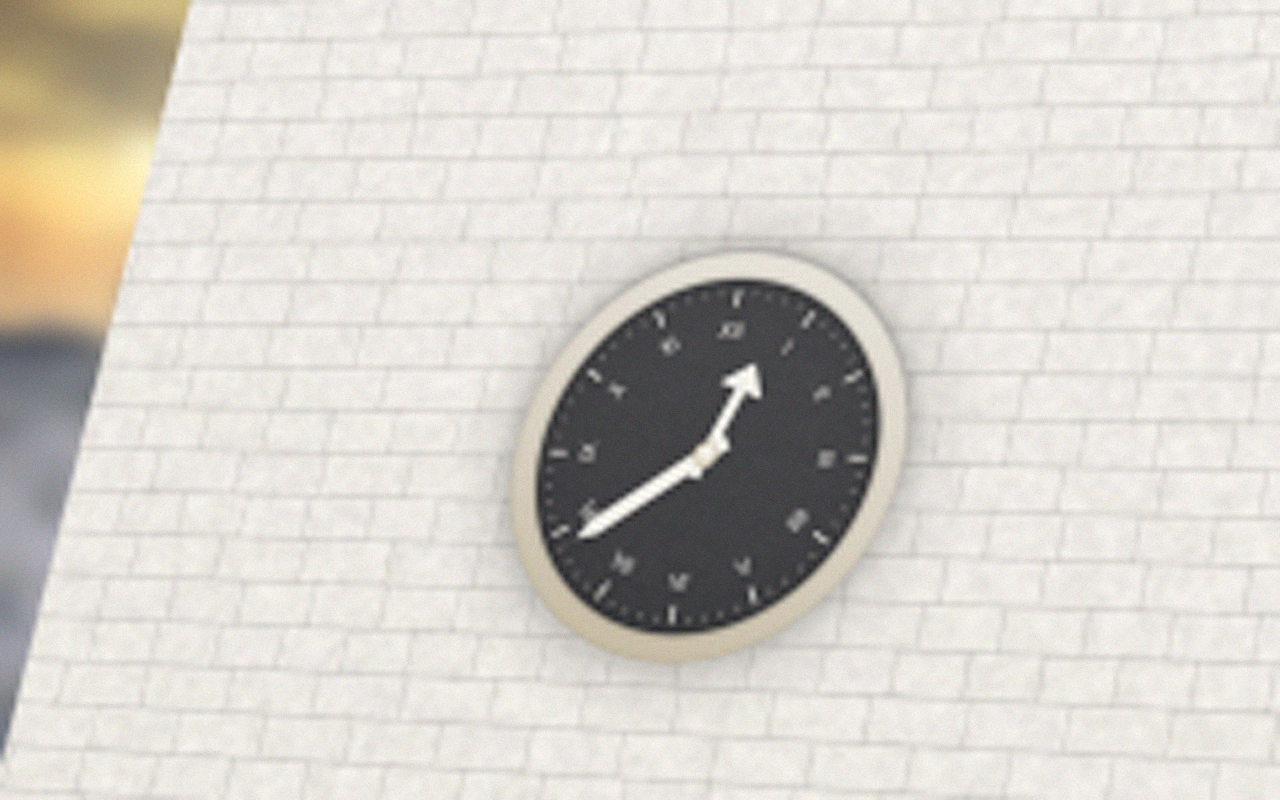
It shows **12:39**
